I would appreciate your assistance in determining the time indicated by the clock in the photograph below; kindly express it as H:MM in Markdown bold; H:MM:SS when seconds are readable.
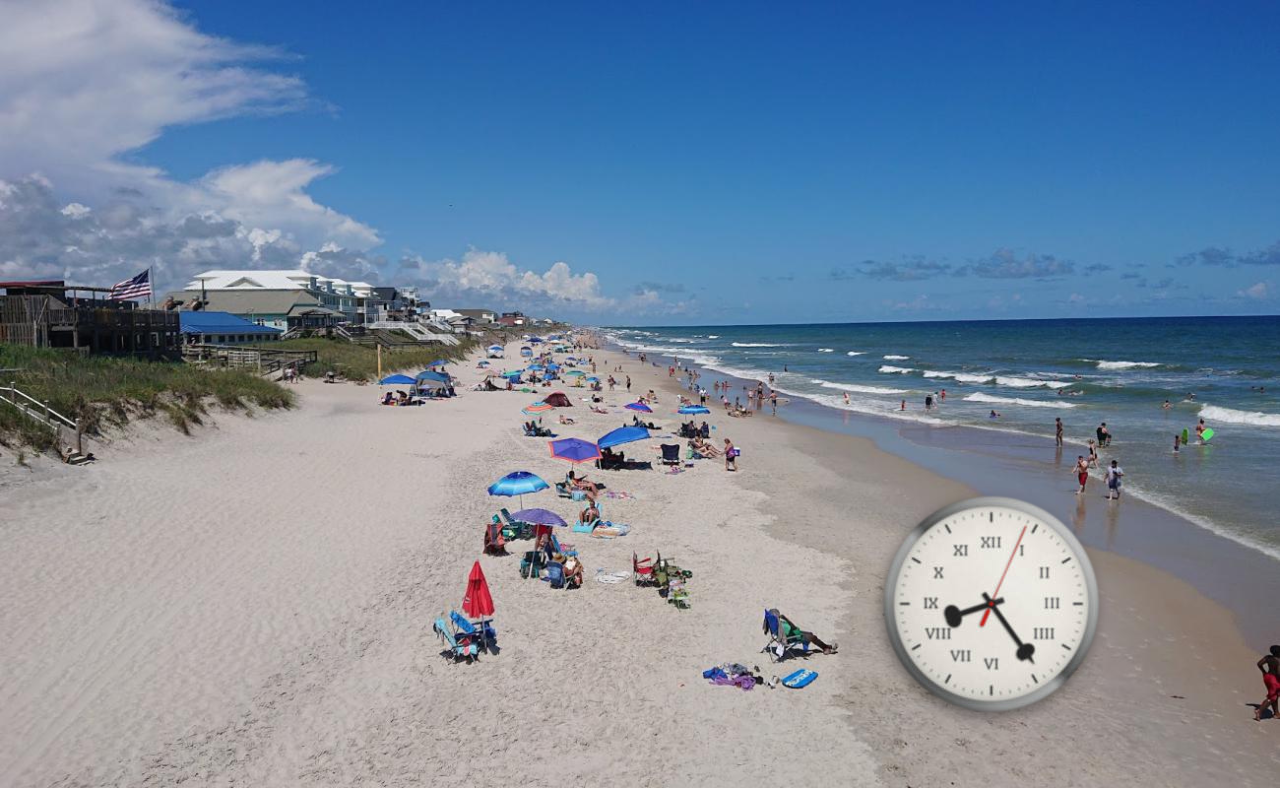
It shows **8:24:04**
